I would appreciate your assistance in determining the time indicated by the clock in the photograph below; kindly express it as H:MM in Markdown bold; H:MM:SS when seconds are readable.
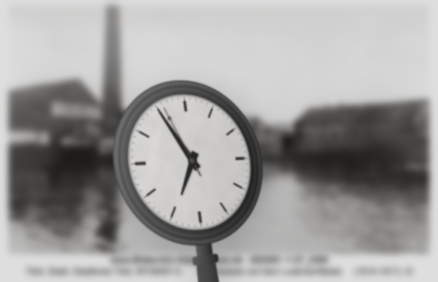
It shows **6:54:56**
